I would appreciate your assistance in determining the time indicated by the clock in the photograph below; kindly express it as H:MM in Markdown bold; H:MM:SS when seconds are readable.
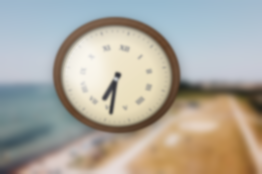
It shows **6:29**
